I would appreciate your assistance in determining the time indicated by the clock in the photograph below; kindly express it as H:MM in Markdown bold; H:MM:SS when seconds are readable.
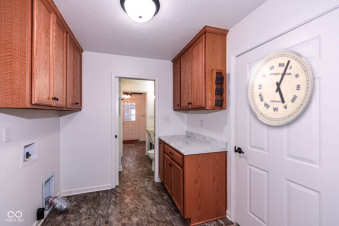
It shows **5:03**
